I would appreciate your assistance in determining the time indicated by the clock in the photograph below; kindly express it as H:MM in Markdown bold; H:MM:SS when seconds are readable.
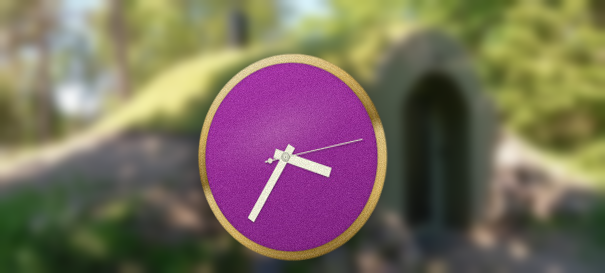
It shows **3:35:13**
